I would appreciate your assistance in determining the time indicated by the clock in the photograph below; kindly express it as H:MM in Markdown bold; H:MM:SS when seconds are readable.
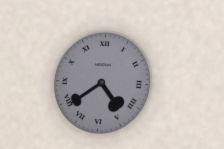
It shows **4:39**
